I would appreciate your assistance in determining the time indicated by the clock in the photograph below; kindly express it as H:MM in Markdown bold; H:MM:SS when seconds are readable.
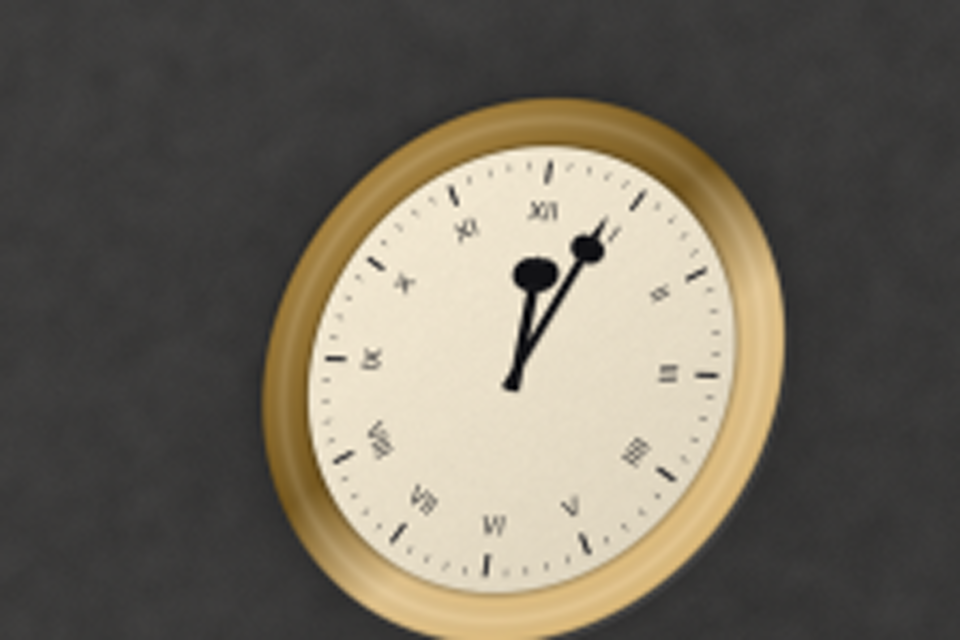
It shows **12:04**
